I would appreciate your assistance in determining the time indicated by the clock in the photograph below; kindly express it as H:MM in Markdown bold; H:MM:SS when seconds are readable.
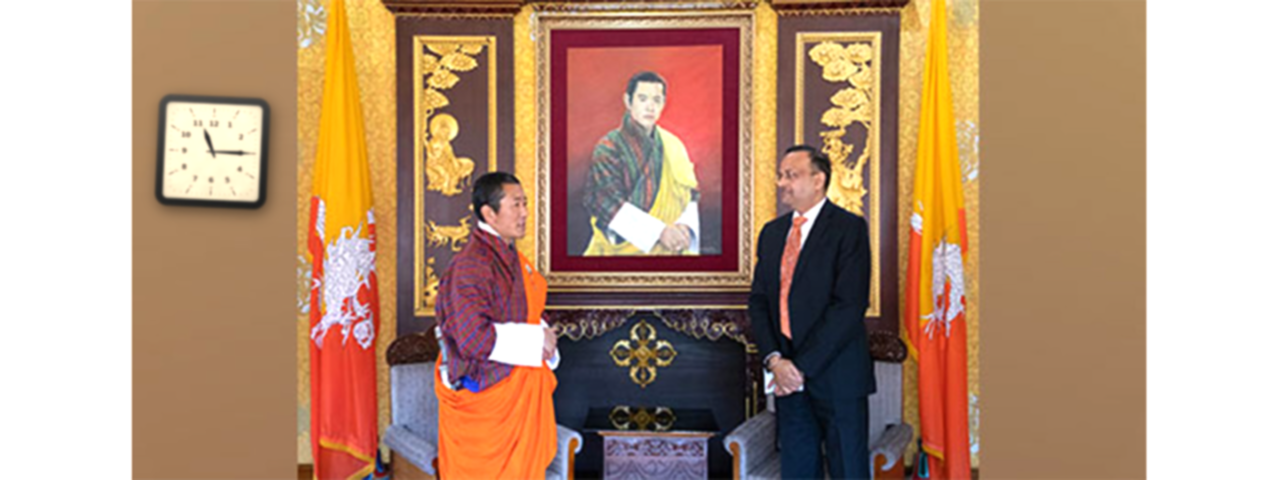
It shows **11:15**
